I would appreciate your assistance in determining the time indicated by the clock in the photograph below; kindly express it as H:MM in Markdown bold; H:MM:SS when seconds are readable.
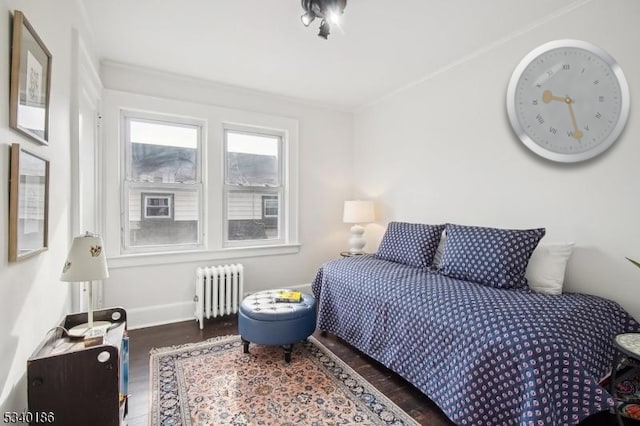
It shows **9:28**
